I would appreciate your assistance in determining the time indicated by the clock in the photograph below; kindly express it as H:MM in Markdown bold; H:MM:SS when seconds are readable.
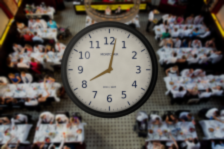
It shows **8:02**
